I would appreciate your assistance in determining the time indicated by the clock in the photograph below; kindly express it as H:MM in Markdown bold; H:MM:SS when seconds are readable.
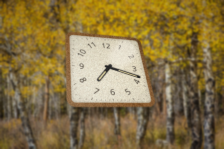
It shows **7:18**
